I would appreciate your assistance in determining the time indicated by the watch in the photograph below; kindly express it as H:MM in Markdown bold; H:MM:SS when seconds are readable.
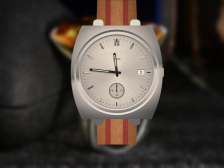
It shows **11:46**
